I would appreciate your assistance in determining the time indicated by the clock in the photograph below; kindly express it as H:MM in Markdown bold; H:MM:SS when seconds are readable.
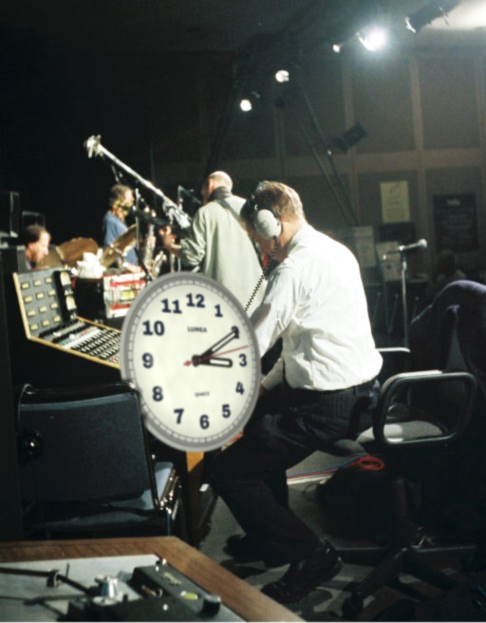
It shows **3:10:13**
